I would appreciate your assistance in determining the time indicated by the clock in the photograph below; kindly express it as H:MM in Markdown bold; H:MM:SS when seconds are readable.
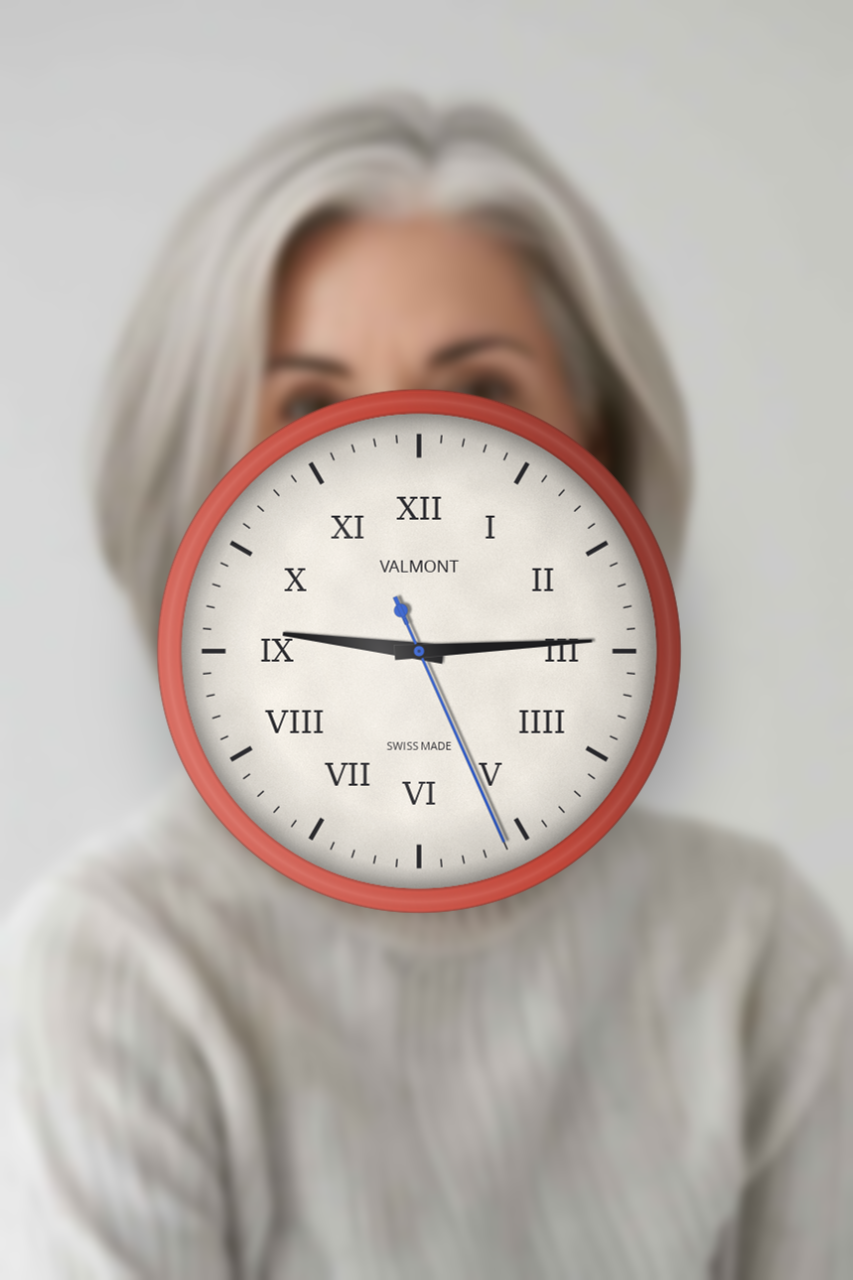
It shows **9:14:26**
